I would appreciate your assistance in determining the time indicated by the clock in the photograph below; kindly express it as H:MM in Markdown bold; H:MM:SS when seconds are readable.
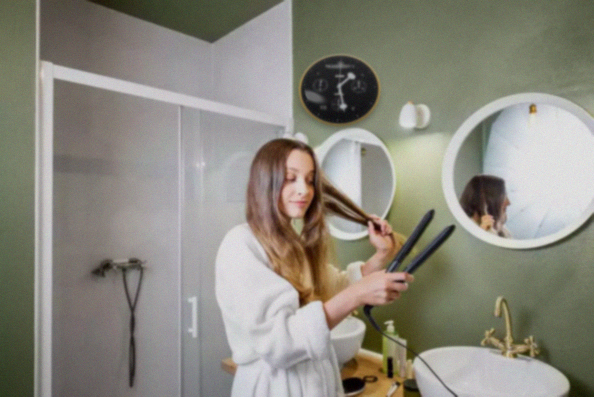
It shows **1:28**
